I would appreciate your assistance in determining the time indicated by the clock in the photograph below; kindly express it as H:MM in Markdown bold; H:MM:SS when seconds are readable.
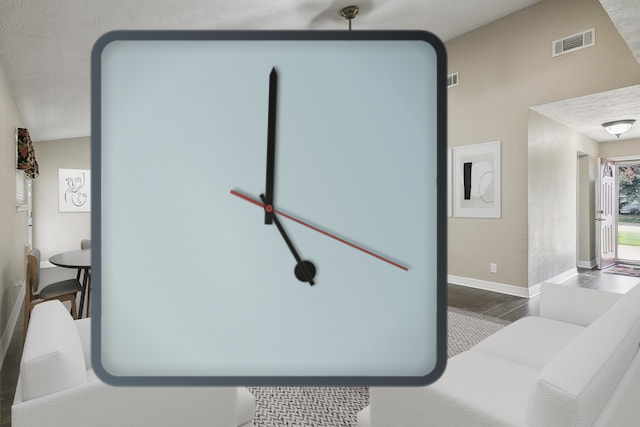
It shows **5:00:19**
